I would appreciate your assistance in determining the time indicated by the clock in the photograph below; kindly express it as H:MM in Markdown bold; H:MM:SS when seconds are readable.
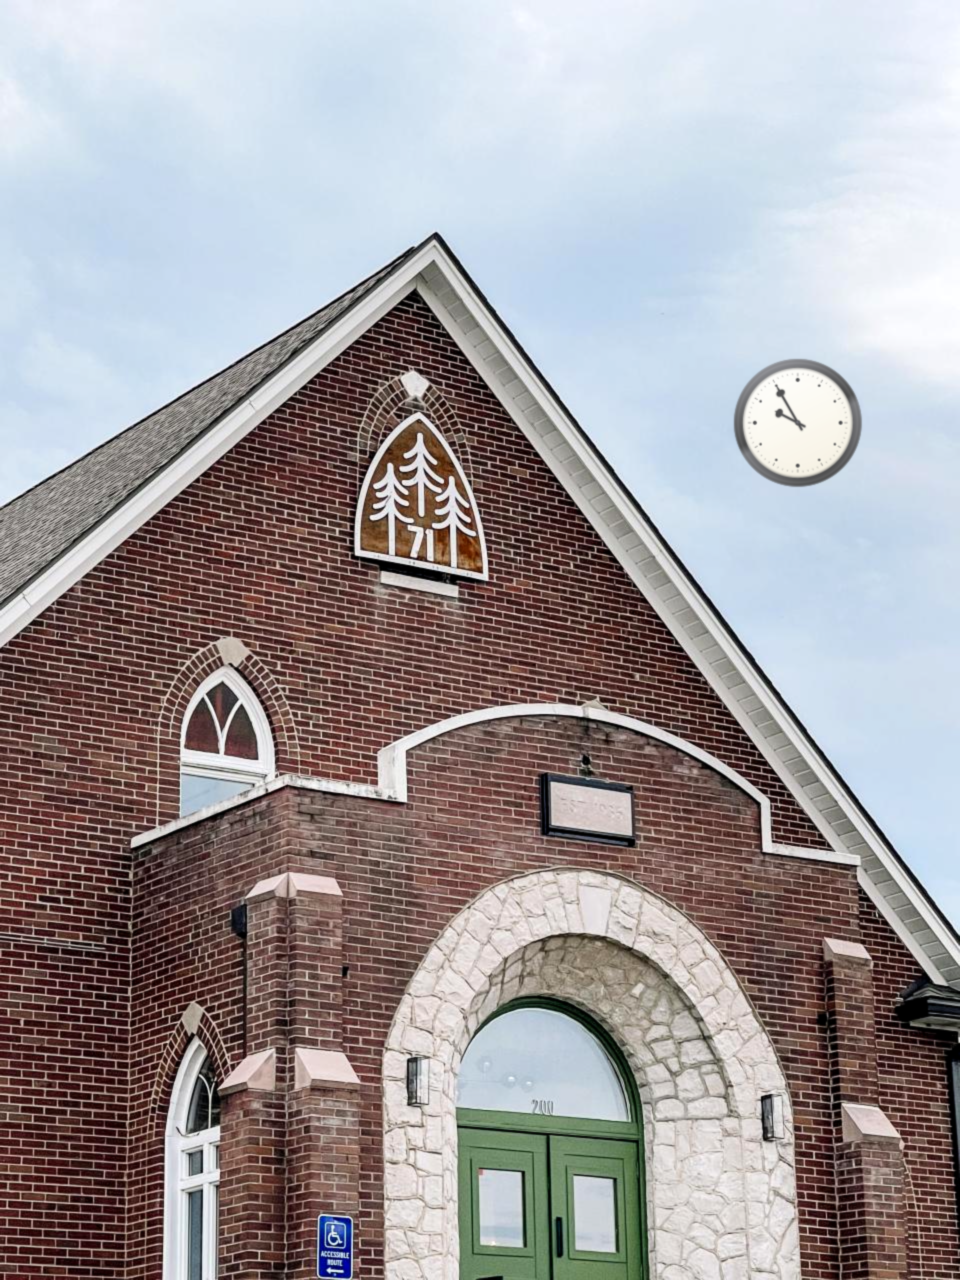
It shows **9:55**
